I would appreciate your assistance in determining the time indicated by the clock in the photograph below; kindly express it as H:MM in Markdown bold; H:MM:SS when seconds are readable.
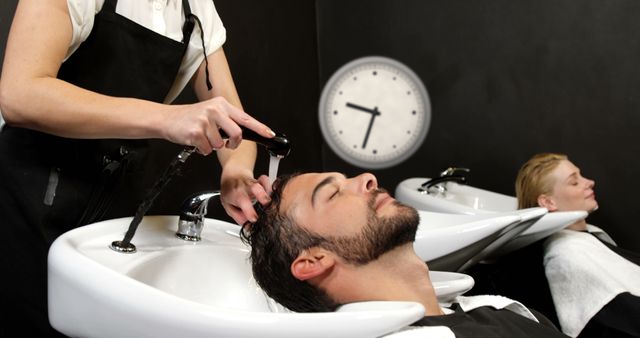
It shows **9:33**
